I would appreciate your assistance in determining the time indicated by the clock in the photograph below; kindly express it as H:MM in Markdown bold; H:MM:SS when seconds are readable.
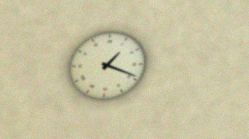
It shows **1:19**
